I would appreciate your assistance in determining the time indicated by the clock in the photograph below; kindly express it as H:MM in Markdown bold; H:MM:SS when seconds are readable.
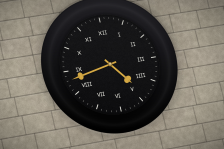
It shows **4:43**
